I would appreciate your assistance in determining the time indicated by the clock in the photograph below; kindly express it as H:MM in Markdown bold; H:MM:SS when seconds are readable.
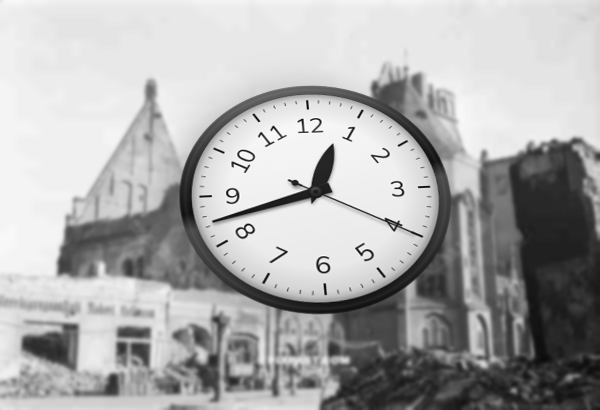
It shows **12:42:20**
